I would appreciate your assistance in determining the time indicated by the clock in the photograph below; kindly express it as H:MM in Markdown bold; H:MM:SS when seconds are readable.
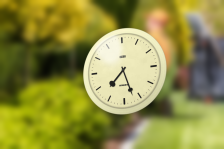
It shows **7:27**
